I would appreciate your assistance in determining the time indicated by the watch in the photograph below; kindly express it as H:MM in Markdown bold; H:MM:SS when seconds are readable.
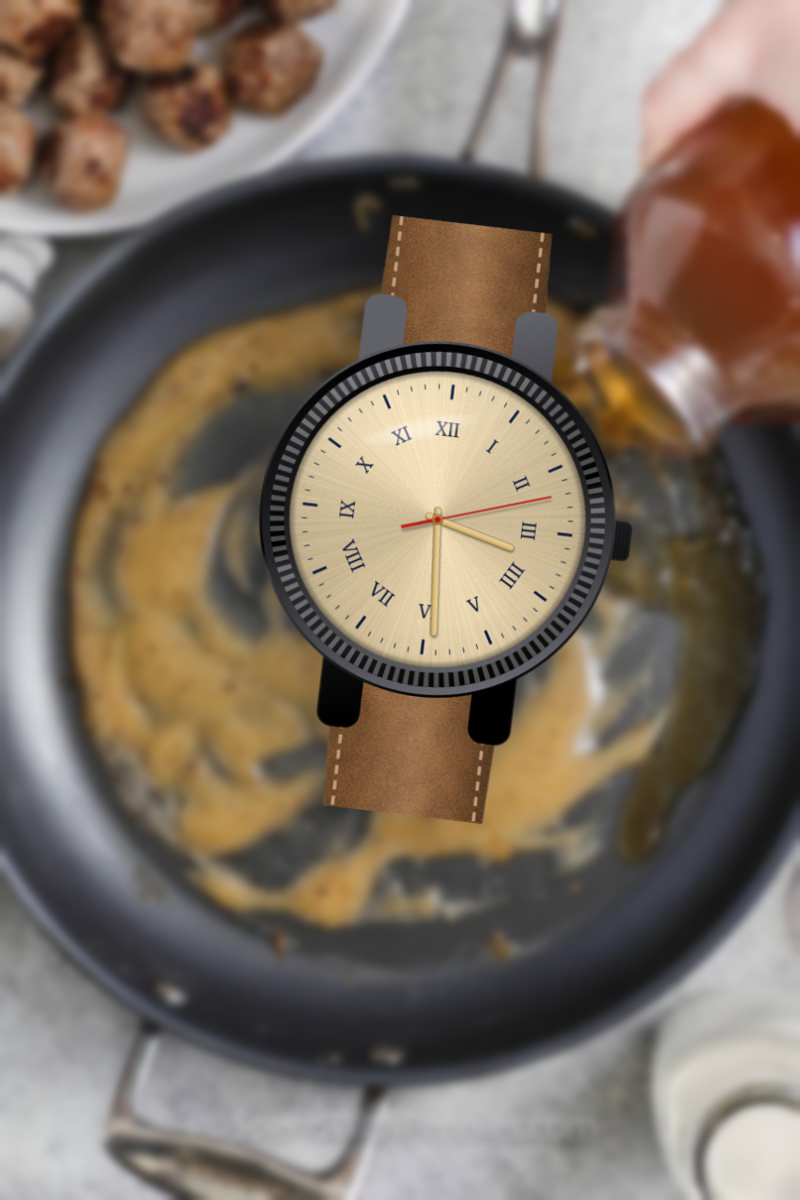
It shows **3:29:12**
